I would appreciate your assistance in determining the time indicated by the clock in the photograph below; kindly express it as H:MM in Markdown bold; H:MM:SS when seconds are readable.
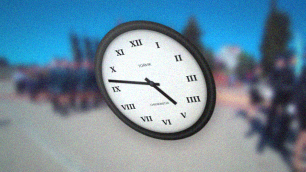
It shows **4:47**
